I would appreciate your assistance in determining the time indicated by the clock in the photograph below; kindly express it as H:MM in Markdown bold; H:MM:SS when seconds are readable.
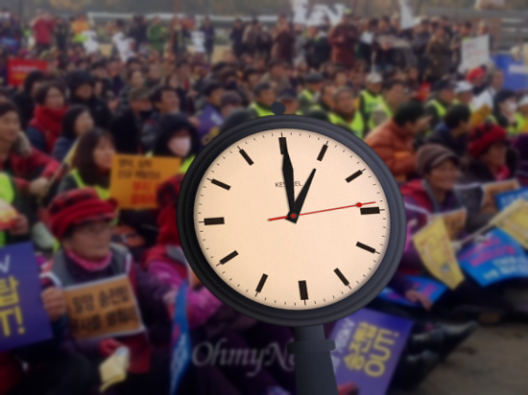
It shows **1:00:14**
